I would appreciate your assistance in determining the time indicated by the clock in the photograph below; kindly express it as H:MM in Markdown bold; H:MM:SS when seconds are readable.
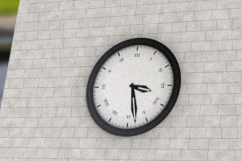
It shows **3:28**
